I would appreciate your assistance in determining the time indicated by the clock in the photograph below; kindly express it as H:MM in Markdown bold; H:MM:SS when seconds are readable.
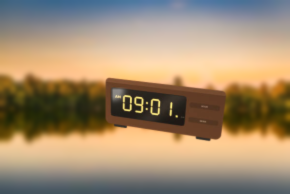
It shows **9:01**
